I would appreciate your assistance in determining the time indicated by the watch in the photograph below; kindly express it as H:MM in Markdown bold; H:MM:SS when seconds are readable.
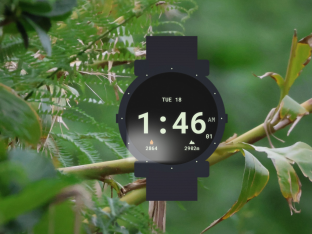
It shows **1:46**
